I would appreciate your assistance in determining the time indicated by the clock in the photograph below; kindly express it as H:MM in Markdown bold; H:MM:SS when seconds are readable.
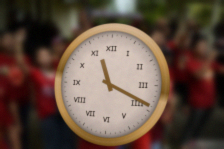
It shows **11:19**
